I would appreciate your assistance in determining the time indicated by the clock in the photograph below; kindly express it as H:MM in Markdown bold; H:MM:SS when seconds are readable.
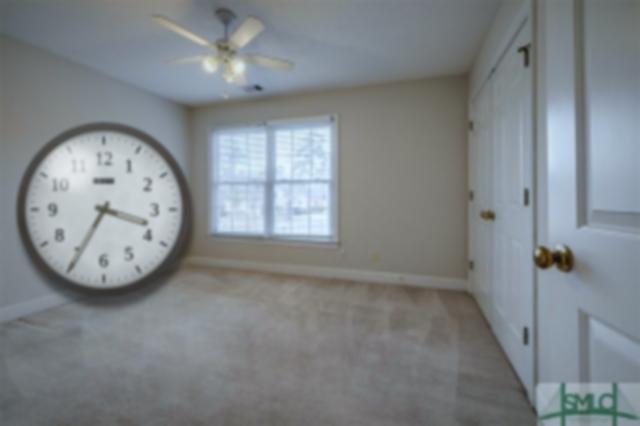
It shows **3:35**
